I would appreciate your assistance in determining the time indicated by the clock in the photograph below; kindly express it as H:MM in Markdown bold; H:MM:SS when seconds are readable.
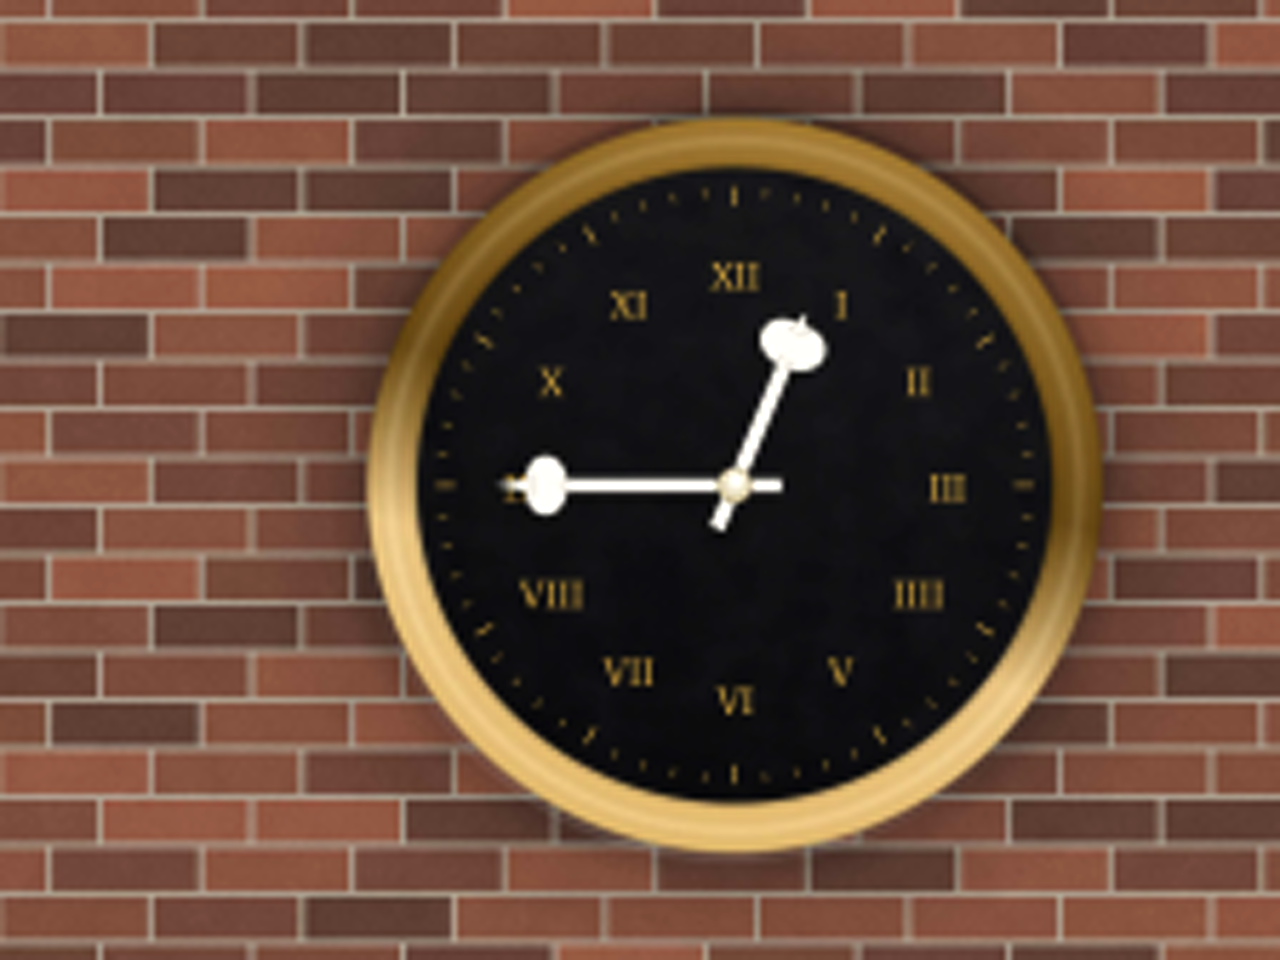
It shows **12:45**
